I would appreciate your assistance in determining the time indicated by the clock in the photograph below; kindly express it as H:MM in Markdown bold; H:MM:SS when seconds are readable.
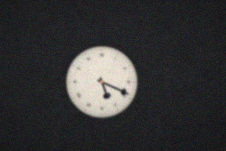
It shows **5:19**
